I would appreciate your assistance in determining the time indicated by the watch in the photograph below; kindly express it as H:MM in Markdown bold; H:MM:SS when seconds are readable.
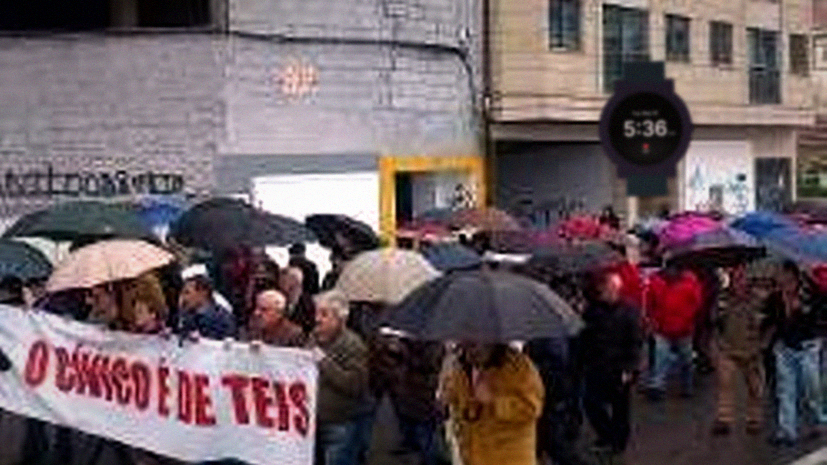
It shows **5:36**
